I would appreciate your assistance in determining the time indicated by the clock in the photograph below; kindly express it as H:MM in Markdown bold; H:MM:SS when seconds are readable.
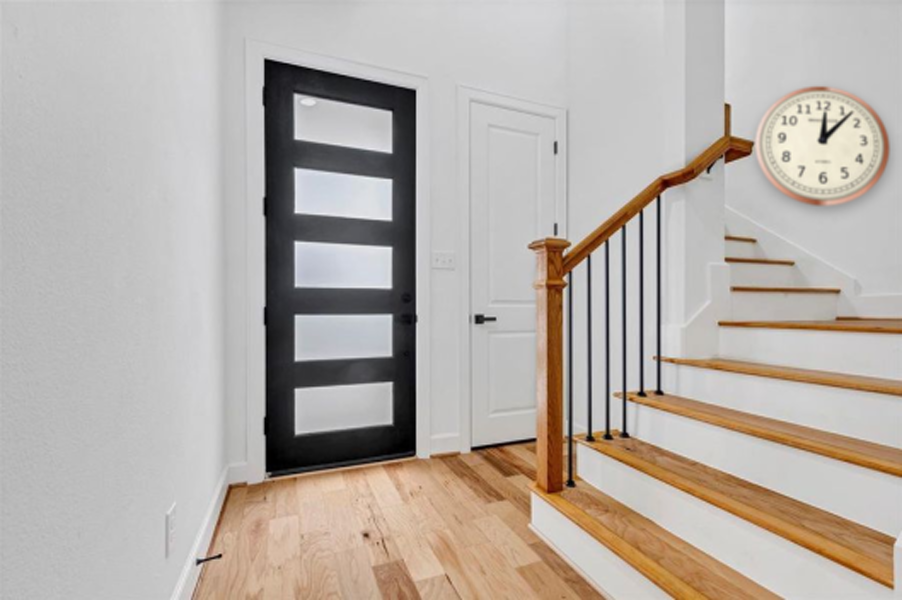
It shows **12:07**
